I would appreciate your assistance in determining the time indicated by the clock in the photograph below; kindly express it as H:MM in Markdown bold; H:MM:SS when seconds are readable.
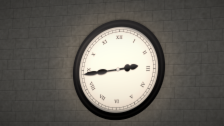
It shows **2:44**
